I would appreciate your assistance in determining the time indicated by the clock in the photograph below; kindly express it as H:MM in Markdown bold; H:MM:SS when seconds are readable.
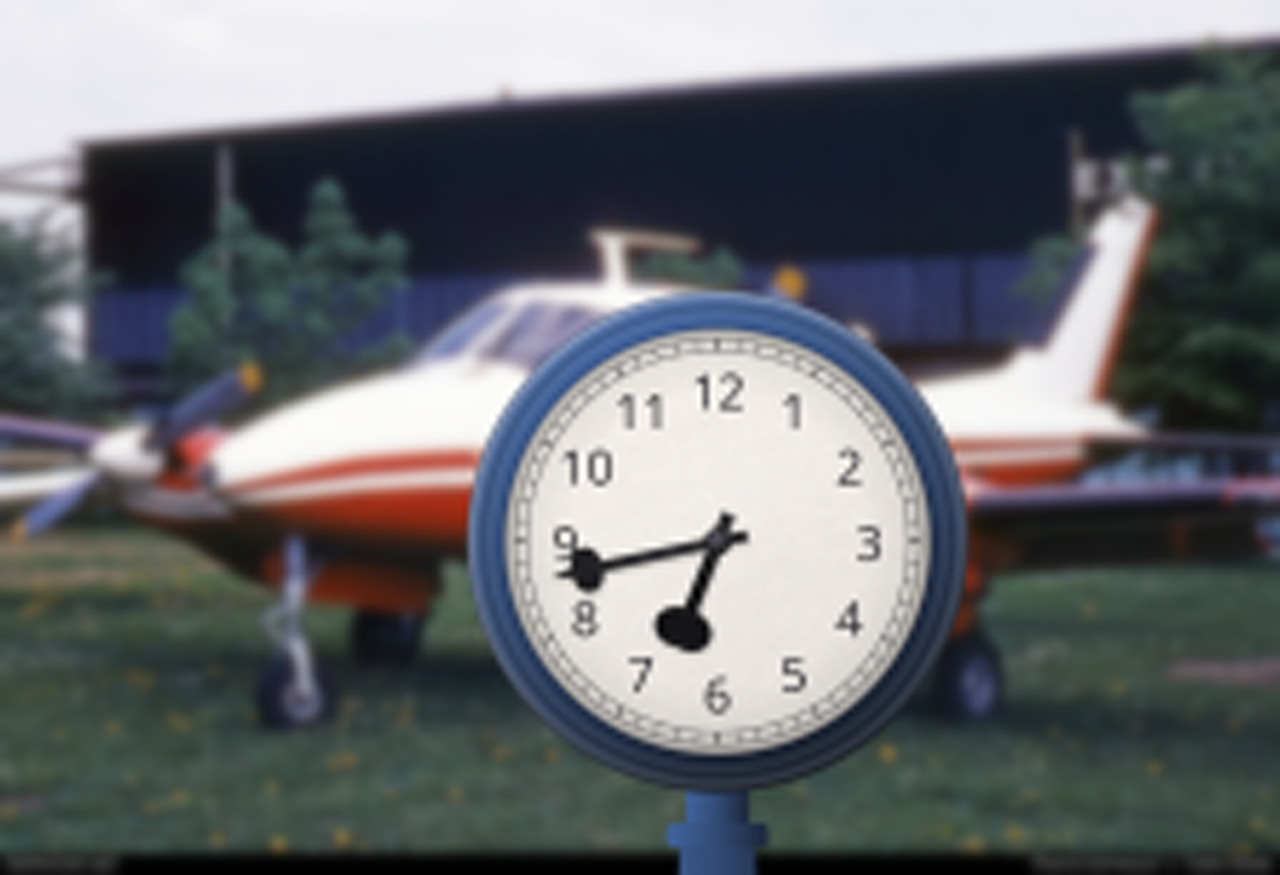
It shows **6:43**
